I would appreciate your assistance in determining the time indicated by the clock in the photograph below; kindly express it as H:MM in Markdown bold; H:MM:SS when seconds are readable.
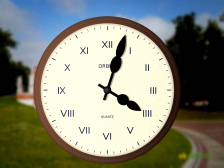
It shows **4:03**
